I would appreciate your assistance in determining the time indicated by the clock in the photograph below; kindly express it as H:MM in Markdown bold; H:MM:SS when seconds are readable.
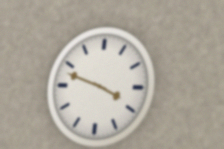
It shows **3:48**
